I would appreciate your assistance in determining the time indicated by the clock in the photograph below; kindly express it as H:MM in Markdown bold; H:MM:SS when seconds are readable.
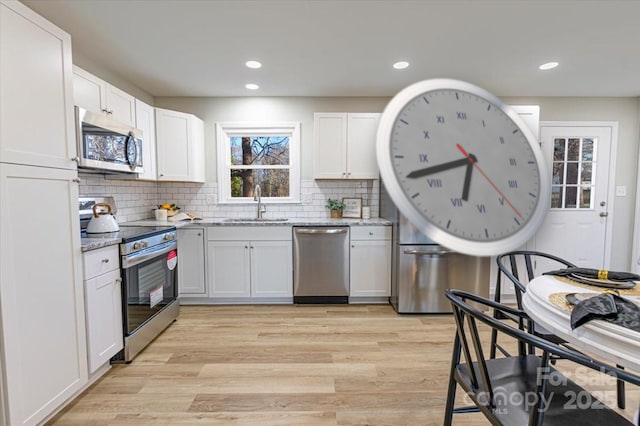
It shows **6:42:24**
